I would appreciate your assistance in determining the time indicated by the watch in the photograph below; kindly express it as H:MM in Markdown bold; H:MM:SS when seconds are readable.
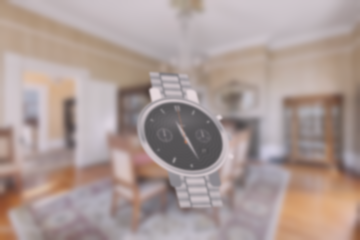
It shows **11:27**
